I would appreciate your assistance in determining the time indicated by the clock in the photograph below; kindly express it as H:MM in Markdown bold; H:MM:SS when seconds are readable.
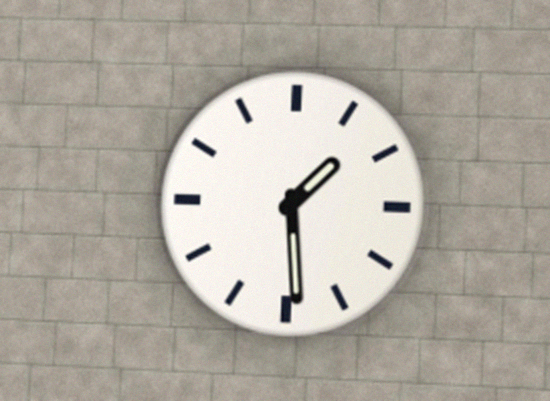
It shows **1:29**
